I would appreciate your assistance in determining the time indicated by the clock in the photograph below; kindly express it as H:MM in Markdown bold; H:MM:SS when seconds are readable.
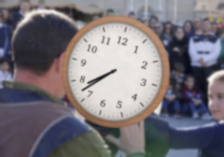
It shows **7:37**
